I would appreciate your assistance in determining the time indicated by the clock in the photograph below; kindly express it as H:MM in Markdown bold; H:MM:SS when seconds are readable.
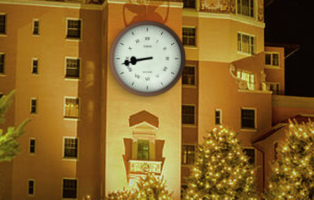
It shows **8:43**
